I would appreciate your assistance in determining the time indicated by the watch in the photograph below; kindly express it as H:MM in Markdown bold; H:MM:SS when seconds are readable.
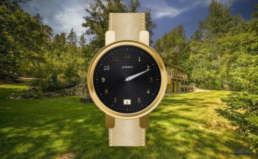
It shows **2:11**
